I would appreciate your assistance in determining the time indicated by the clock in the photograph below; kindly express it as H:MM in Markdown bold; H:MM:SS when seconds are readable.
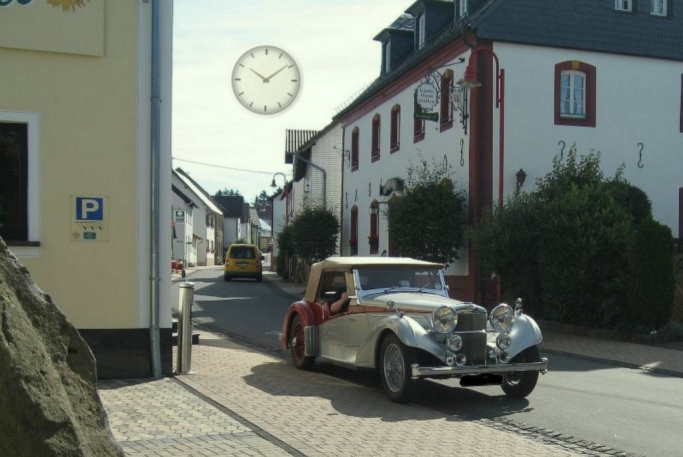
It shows **10:09**
